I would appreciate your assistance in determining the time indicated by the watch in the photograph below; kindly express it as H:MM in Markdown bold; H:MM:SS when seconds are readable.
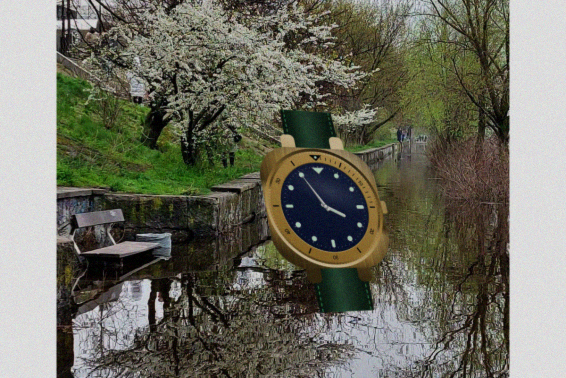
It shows **3:55**
